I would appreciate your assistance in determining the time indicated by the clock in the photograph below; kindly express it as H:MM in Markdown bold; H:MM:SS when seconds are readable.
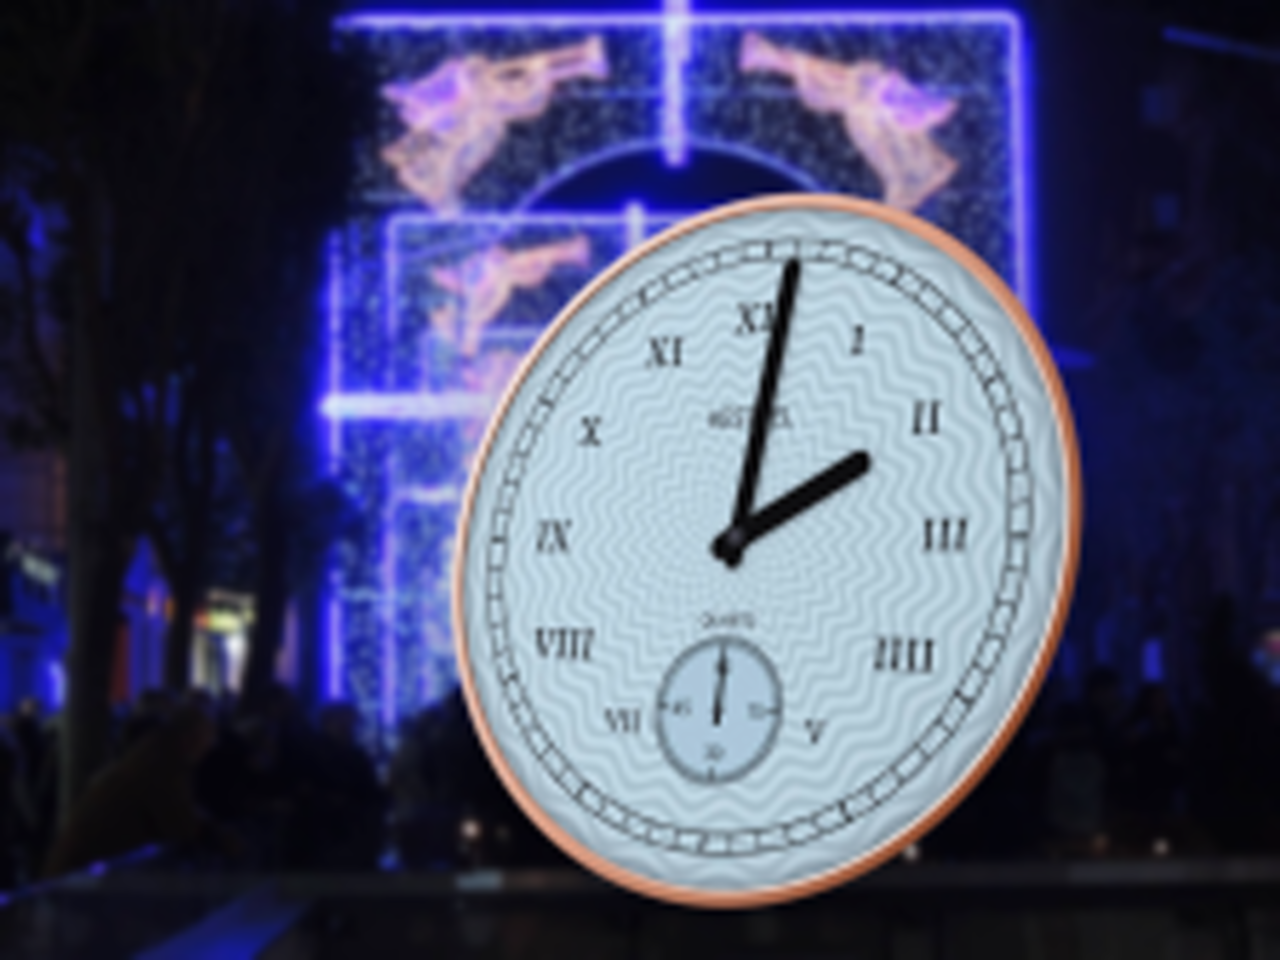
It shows **2:01**
